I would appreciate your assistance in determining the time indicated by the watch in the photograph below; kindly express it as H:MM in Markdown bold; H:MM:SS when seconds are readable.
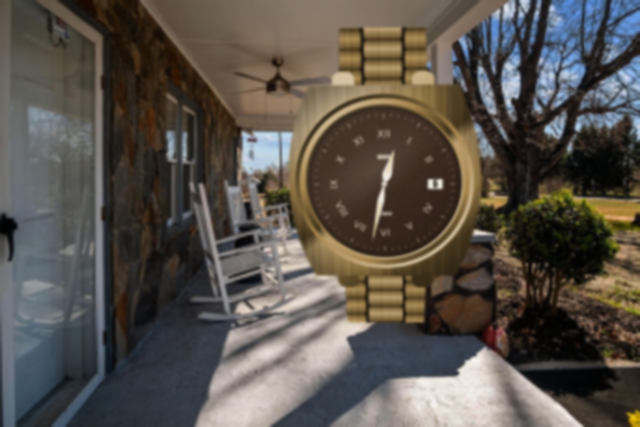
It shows **12:32**
